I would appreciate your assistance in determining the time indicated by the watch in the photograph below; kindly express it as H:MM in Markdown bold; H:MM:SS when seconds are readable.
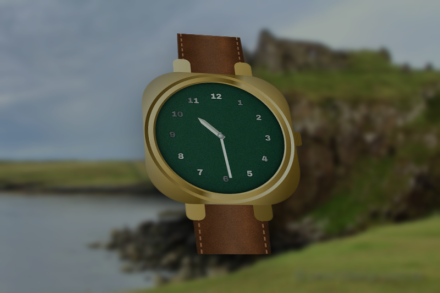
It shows **10:29**
